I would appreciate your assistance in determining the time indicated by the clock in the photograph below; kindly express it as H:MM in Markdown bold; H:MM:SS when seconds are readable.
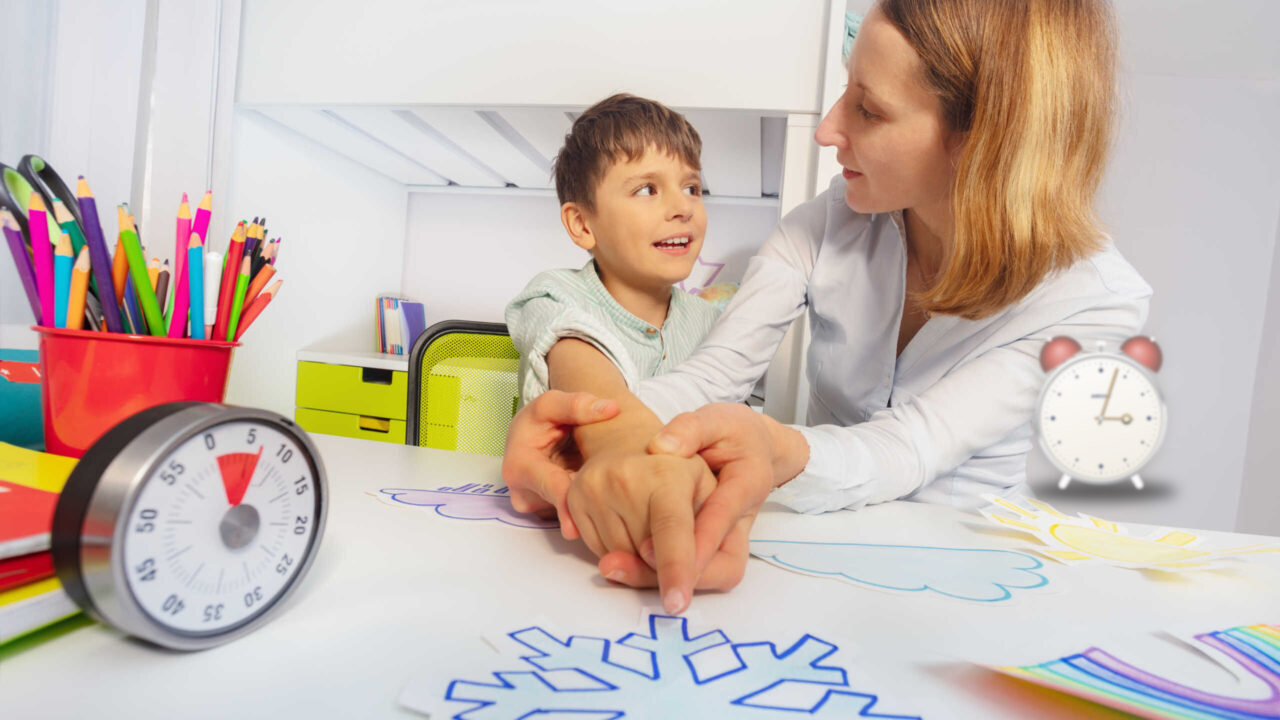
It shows **3:03**
